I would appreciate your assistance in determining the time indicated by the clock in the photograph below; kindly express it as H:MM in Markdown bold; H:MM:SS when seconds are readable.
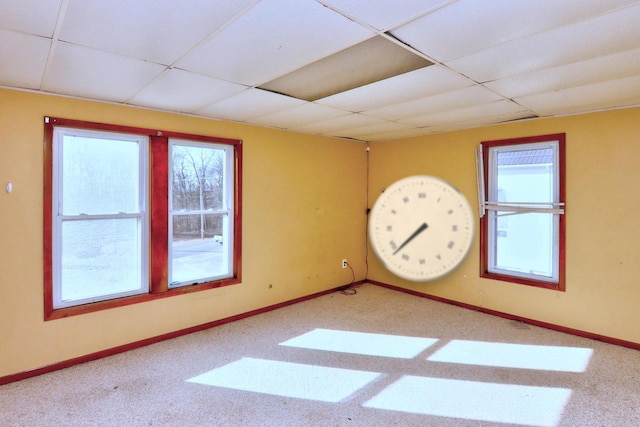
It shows **7:38**
